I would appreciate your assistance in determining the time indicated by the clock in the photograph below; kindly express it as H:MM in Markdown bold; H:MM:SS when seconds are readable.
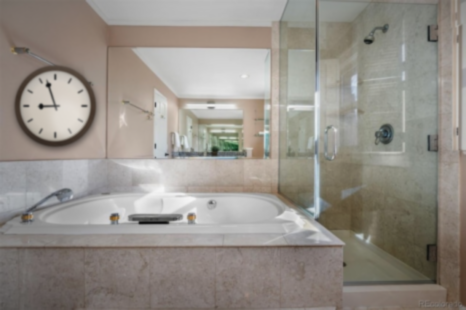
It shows **8:57**
